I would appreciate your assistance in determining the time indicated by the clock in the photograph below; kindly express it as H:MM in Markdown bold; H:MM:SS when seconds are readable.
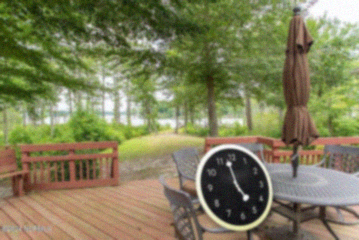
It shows **4:58**
